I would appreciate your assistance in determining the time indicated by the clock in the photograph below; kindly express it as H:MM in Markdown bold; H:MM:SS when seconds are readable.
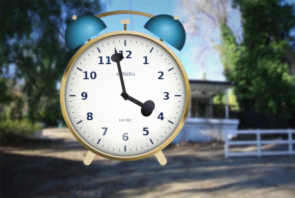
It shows **3:58**
